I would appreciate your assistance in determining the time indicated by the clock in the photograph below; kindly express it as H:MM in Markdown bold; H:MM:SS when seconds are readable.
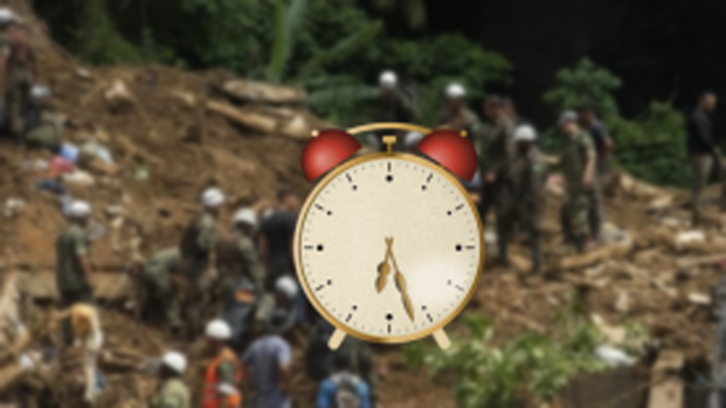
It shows **6:27**
